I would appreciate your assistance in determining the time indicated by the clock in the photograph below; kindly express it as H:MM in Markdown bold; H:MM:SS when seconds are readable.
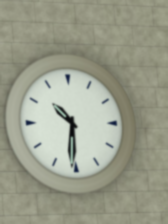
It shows **10:31**
